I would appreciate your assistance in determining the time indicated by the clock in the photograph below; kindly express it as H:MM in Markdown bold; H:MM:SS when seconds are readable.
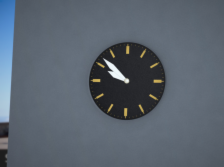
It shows **9:52**
